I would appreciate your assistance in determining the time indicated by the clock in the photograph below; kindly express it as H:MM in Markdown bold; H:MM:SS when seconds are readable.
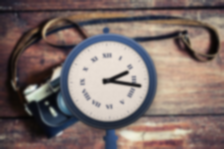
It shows **2:17**
